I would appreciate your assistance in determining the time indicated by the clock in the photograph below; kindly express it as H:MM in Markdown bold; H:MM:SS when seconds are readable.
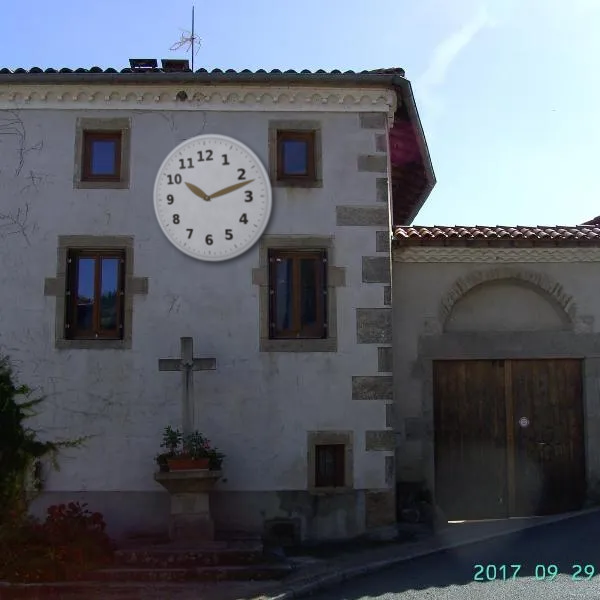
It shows **10:12**
